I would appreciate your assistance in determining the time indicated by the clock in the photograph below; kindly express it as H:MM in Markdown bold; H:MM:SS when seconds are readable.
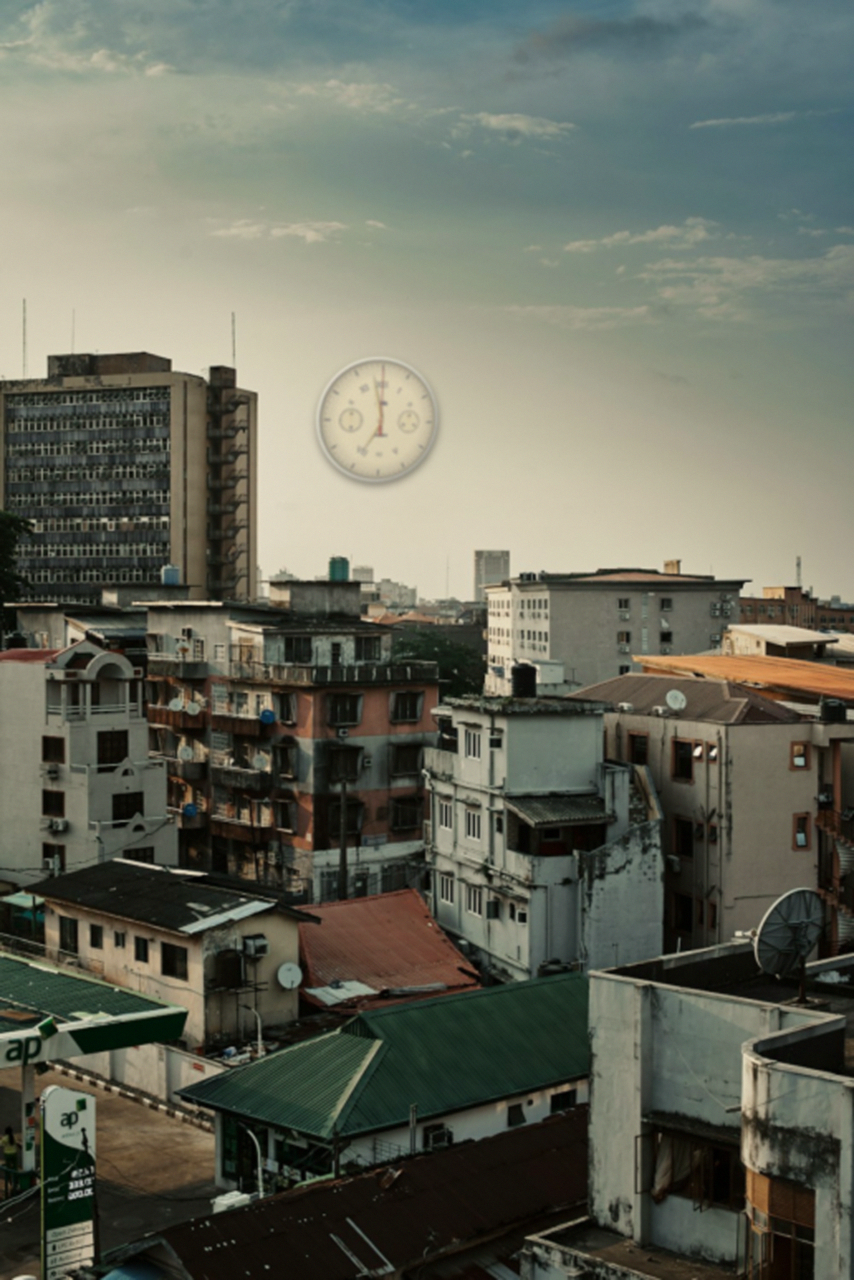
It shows **6:58**
